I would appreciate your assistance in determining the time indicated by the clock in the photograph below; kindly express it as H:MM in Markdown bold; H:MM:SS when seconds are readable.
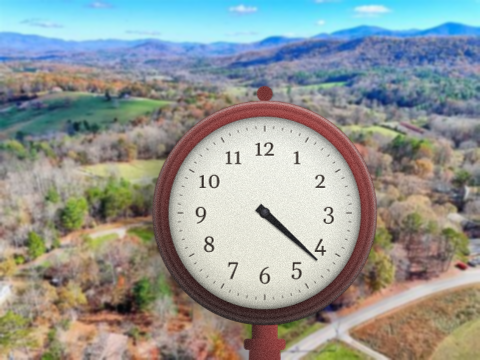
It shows **4:22**
